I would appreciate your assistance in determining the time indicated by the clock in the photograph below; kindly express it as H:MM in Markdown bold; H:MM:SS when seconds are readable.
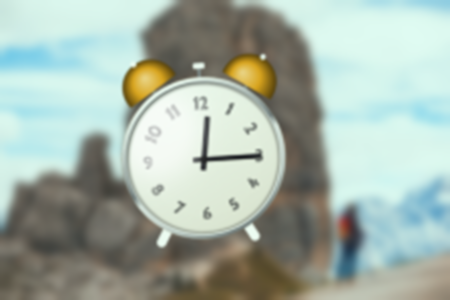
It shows **12:15**
